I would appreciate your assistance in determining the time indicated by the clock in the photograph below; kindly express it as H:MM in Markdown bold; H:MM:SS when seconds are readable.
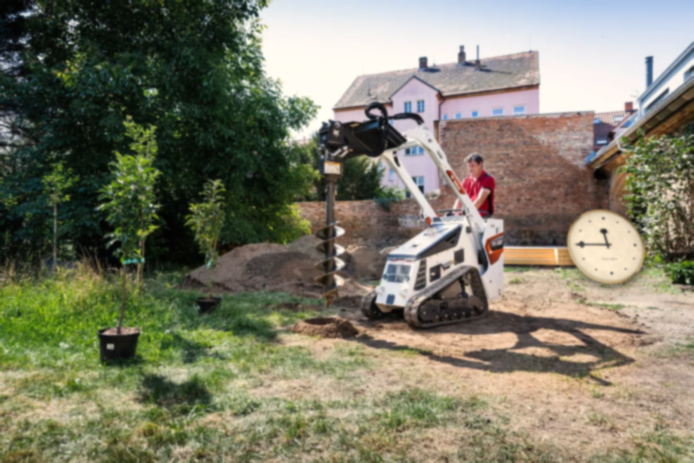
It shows **11:45**
